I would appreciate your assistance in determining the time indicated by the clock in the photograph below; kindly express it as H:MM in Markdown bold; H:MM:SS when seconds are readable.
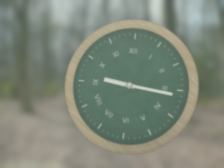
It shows **9:16**
